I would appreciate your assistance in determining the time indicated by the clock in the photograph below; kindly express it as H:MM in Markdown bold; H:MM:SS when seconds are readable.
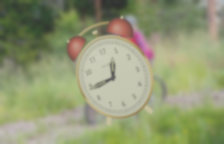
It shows **12:44**
